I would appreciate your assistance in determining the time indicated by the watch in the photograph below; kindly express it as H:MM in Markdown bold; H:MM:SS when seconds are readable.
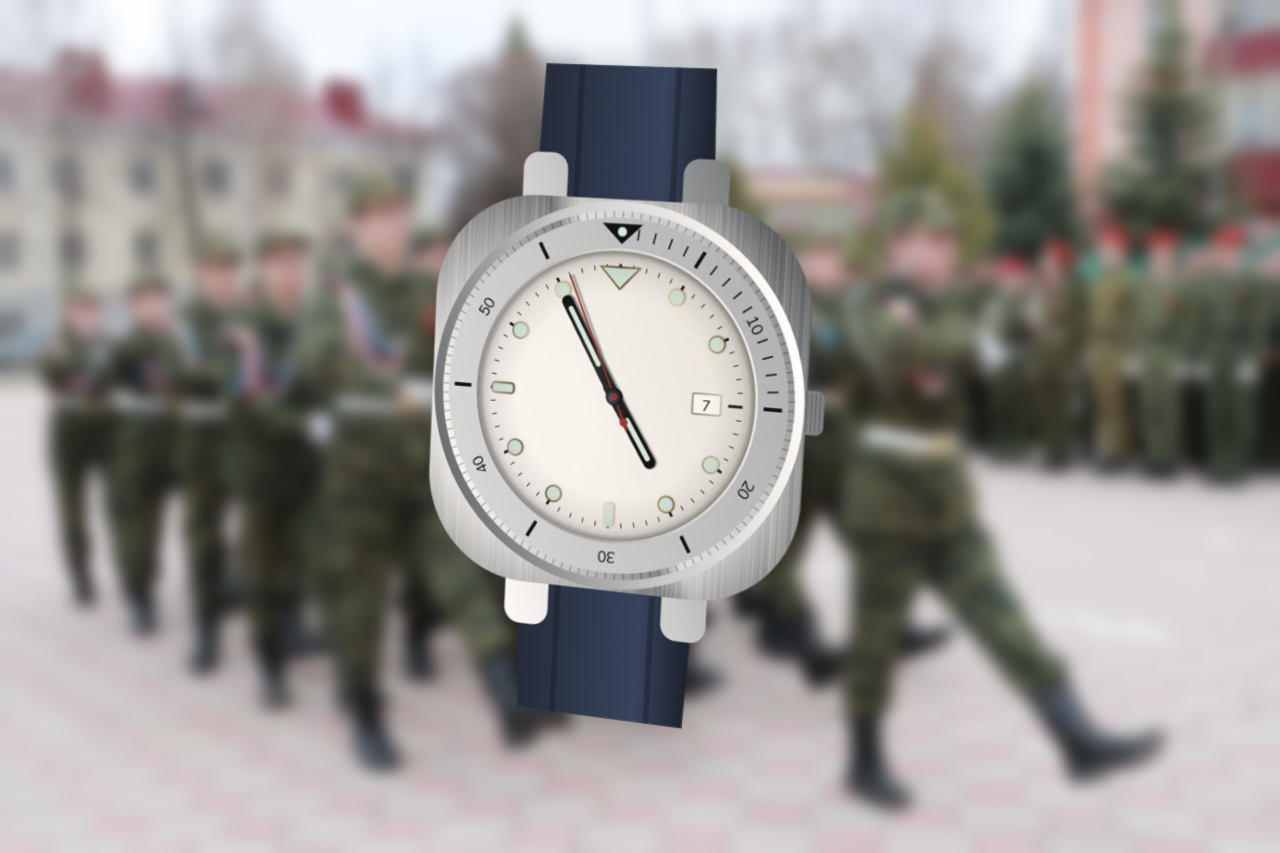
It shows **4:54:56**
